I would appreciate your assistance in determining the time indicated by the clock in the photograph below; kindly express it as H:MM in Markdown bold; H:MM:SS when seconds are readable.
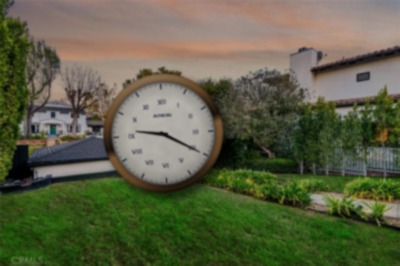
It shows **9:20**
